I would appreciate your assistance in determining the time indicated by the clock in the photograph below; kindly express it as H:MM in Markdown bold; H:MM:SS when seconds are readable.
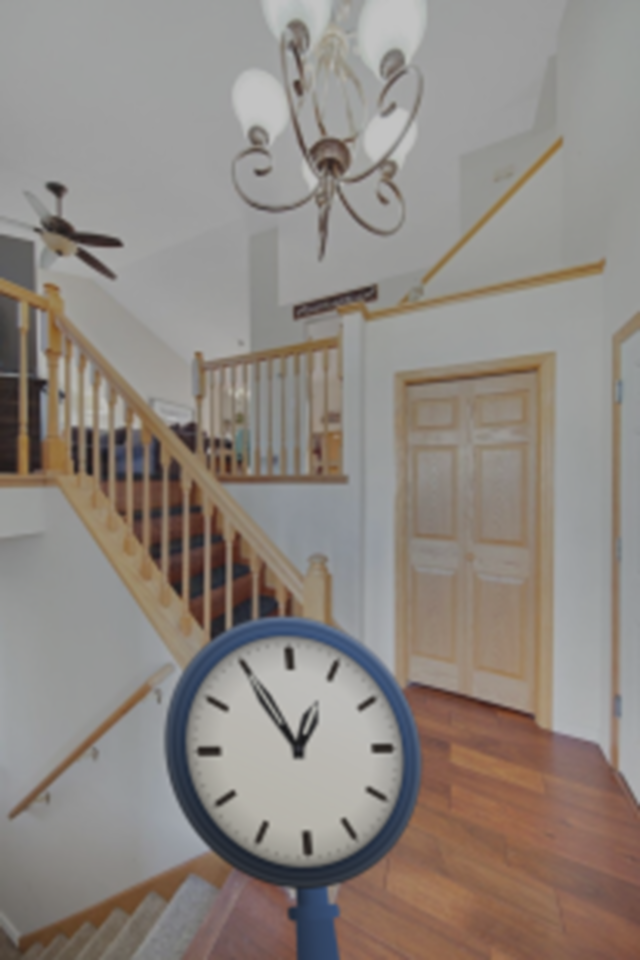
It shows **12:55**
